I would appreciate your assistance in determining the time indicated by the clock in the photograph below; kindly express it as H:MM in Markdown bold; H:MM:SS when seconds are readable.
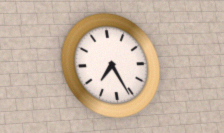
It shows **7:26**
